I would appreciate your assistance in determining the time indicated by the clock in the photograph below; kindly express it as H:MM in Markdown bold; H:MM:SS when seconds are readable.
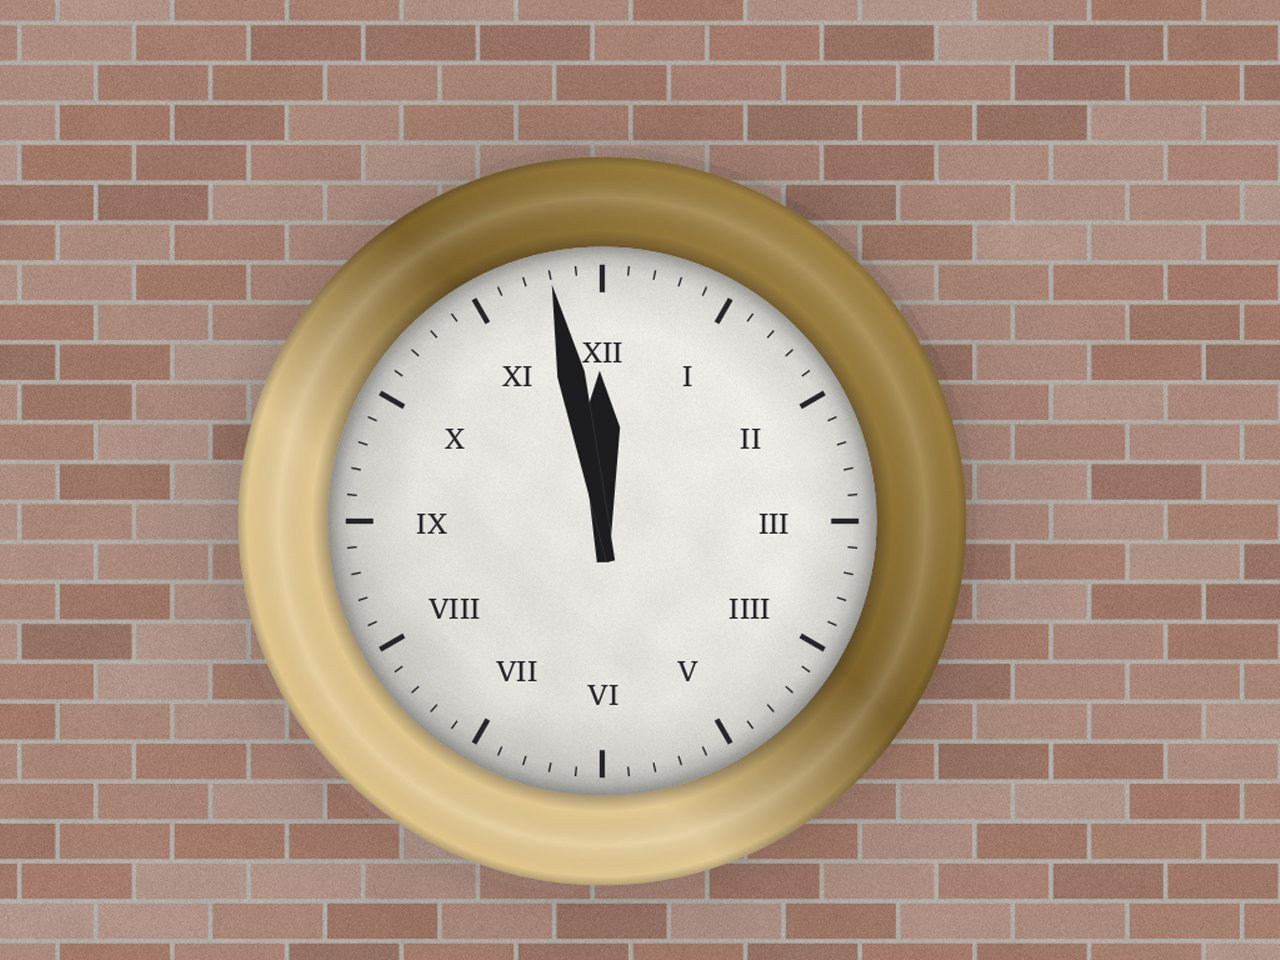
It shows **11:58**
